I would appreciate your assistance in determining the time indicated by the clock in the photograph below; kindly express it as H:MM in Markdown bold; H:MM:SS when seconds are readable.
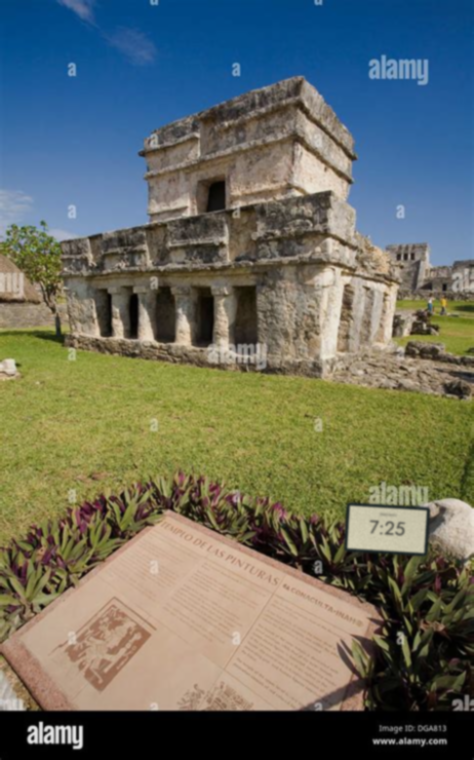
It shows **7:25**
